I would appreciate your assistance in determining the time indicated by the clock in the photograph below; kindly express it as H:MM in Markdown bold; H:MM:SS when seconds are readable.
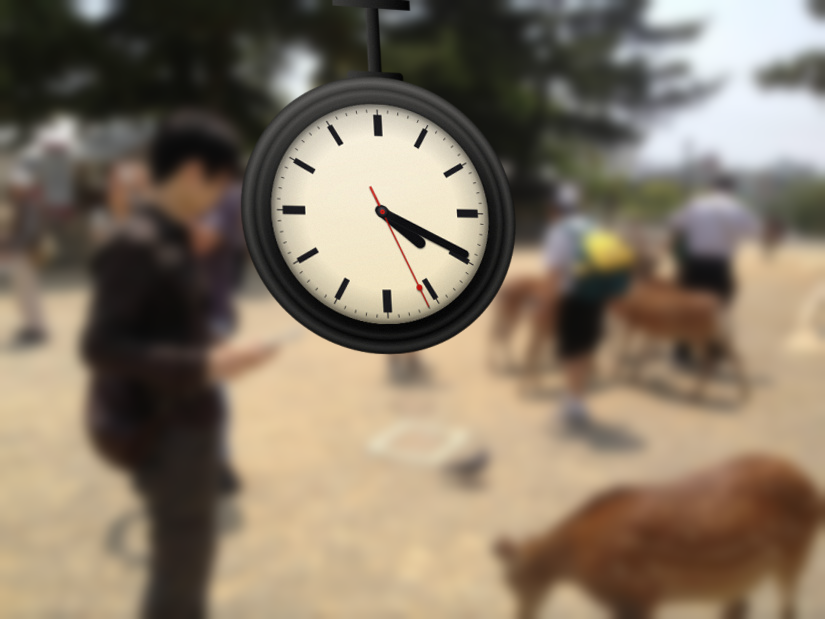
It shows **4:19:26**
